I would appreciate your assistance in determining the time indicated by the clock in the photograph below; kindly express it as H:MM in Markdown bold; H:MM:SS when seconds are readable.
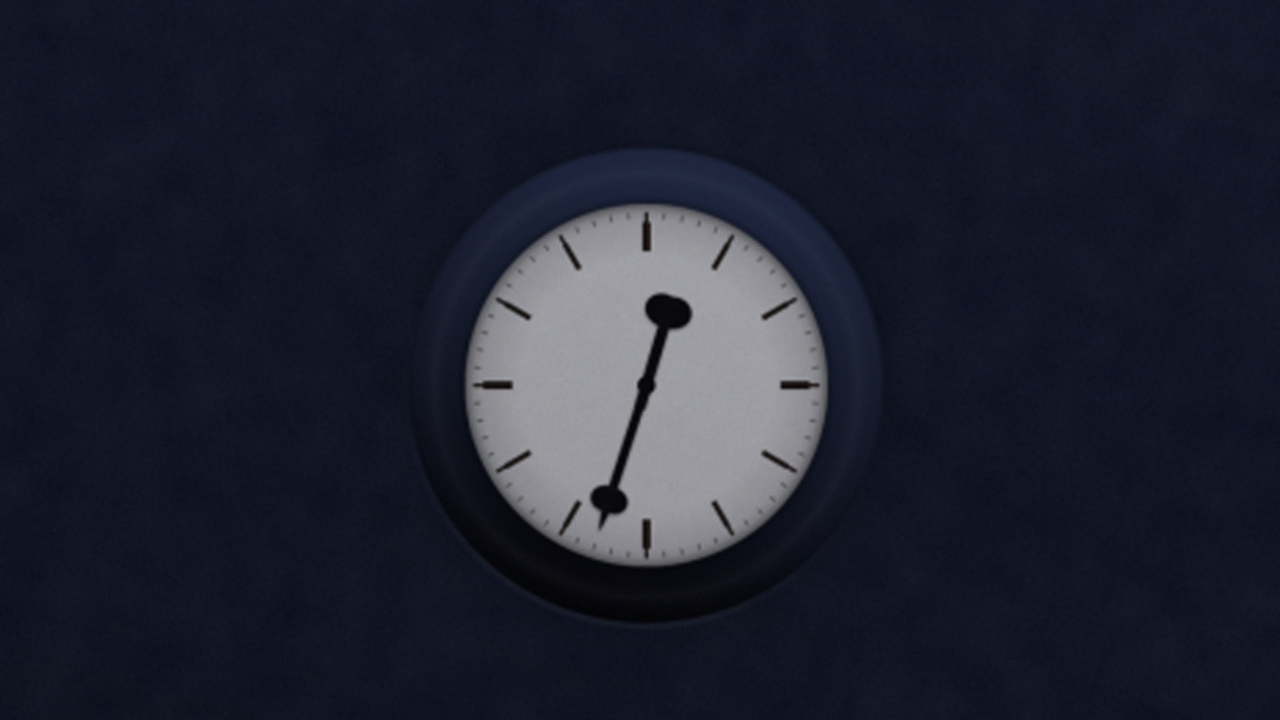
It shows **12:33**
